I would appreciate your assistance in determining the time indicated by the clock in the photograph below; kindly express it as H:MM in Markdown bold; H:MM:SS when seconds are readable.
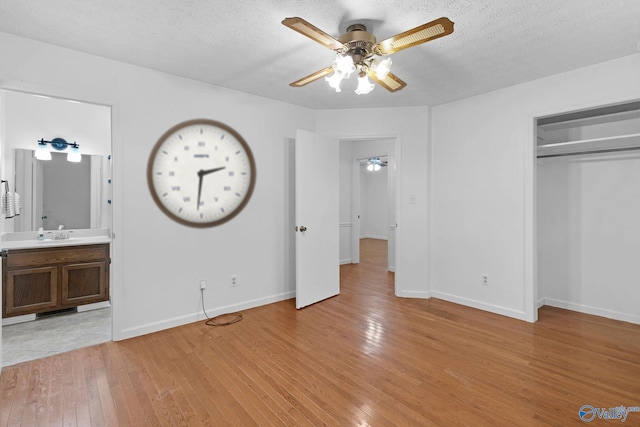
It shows **2:31**
